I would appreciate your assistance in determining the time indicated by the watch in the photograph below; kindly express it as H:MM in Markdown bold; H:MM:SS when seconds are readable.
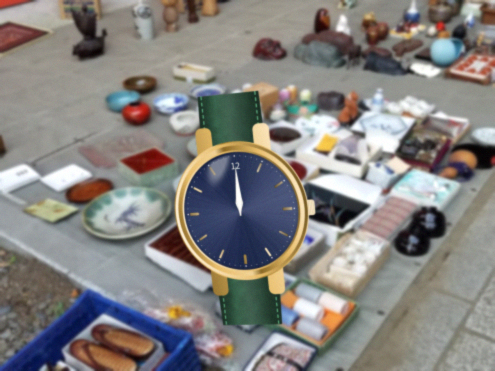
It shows **12:00**
